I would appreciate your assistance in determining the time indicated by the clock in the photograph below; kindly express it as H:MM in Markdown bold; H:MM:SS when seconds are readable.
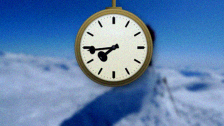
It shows **7:44**
